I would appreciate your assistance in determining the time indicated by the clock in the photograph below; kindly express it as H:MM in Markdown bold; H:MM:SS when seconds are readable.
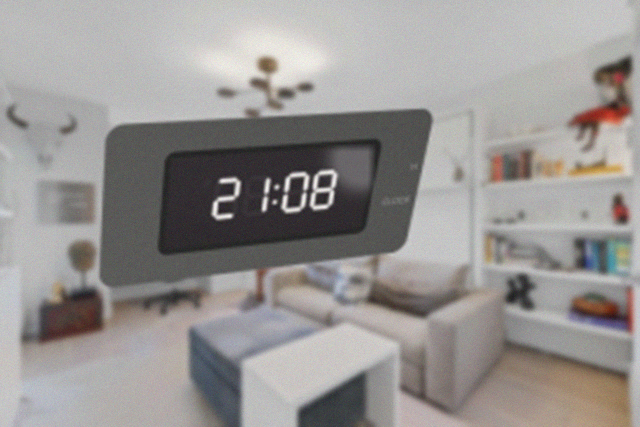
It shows **21:08**
